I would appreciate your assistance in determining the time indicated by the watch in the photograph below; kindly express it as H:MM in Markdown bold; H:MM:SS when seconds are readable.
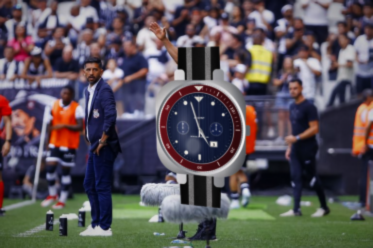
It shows **4:57**
